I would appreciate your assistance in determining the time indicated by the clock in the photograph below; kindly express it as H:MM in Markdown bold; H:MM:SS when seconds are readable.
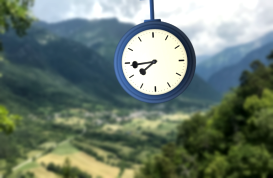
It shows **7:44**
